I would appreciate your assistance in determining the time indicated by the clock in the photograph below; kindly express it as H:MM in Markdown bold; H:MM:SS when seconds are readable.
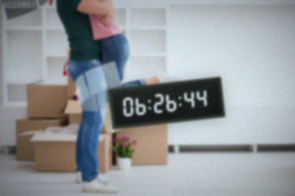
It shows **6:26:44**
